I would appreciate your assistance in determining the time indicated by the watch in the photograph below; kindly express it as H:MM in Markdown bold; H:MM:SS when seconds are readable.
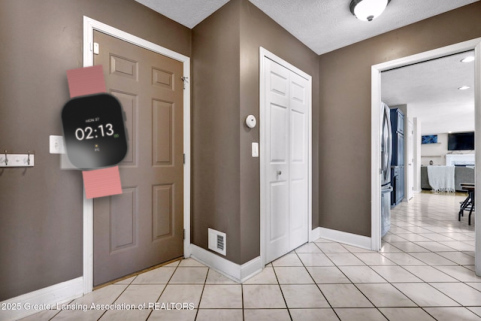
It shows **2:13**
